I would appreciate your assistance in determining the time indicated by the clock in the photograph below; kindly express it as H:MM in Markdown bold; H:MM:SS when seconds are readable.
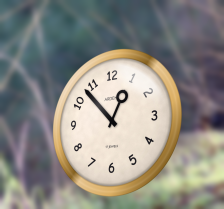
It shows **12:53**
